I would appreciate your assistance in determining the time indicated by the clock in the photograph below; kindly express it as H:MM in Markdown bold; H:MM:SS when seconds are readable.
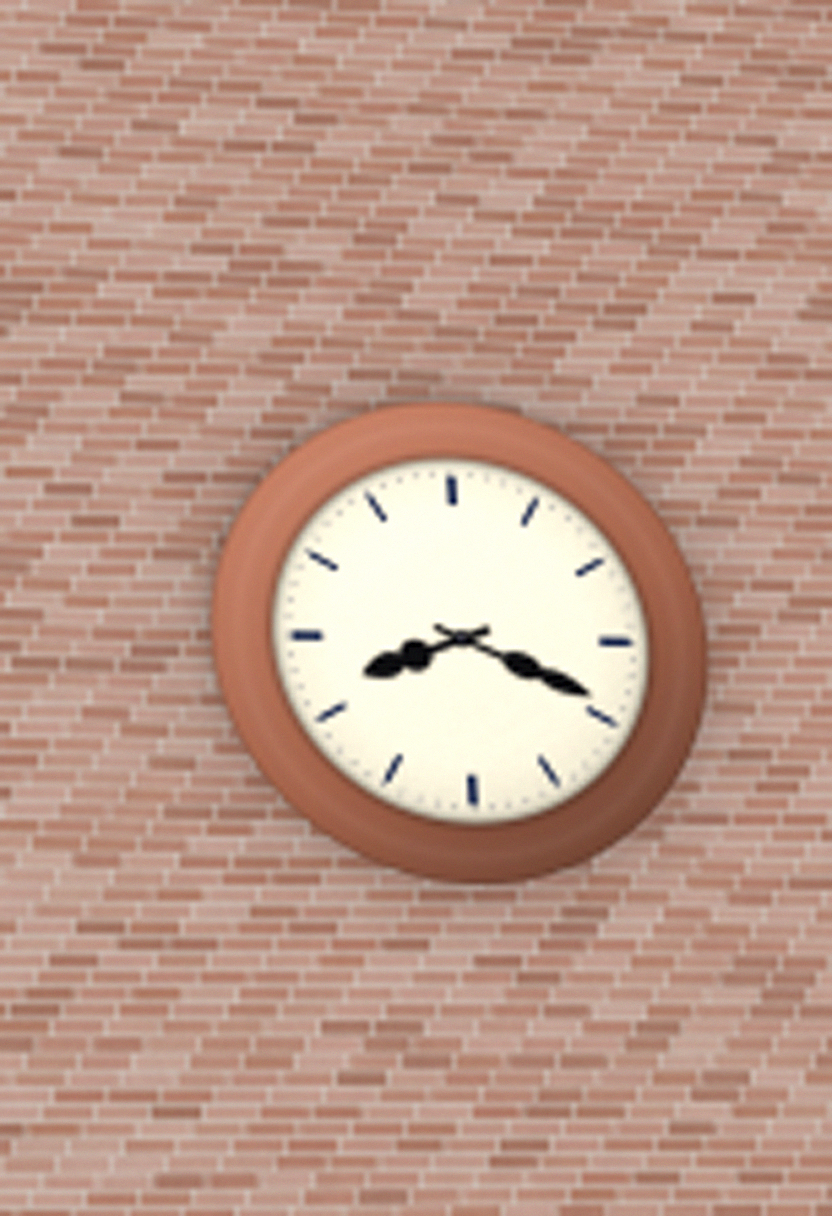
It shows **8:19**
